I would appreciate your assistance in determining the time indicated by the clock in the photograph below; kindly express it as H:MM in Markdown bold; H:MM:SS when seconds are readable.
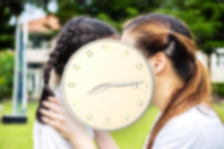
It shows **8:14**
